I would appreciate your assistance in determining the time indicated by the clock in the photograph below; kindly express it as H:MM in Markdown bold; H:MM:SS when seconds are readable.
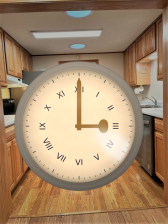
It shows **3:00**
